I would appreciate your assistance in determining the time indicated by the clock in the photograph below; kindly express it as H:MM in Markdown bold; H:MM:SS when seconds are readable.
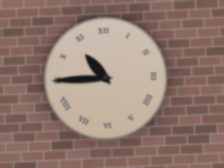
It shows **10:45**
